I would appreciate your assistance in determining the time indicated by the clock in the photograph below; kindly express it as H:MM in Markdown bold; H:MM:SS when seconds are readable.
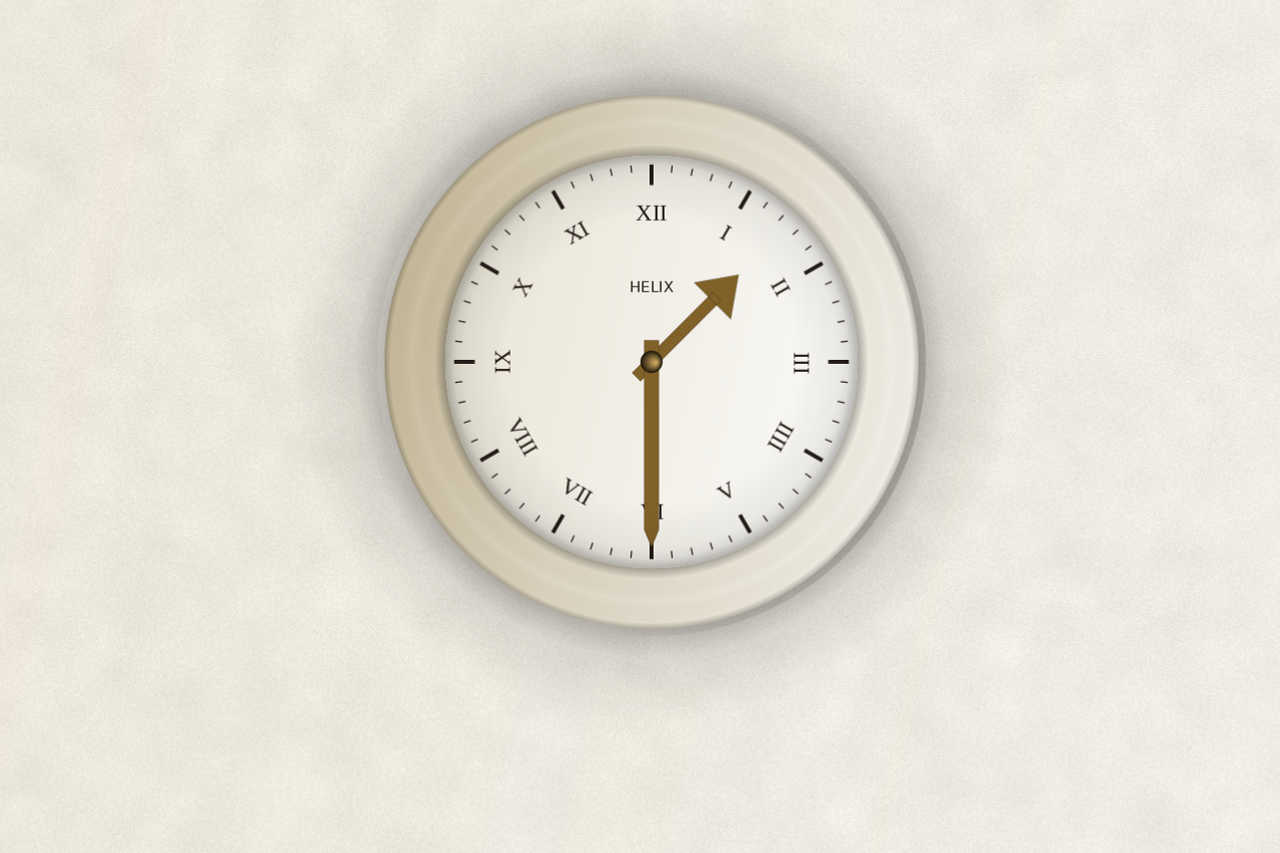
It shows **1:30**
